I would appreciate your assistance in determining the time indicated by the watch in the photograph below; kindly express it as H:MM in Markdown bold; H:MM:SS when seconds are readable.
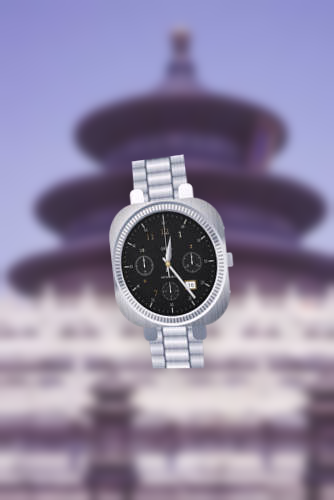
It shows **12:24**
